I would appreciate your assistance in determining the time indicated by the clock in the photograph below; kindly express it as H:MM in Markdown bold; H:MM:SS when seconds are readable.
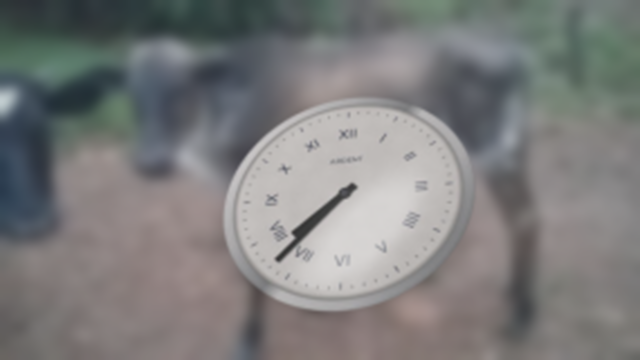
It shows **7:37**
